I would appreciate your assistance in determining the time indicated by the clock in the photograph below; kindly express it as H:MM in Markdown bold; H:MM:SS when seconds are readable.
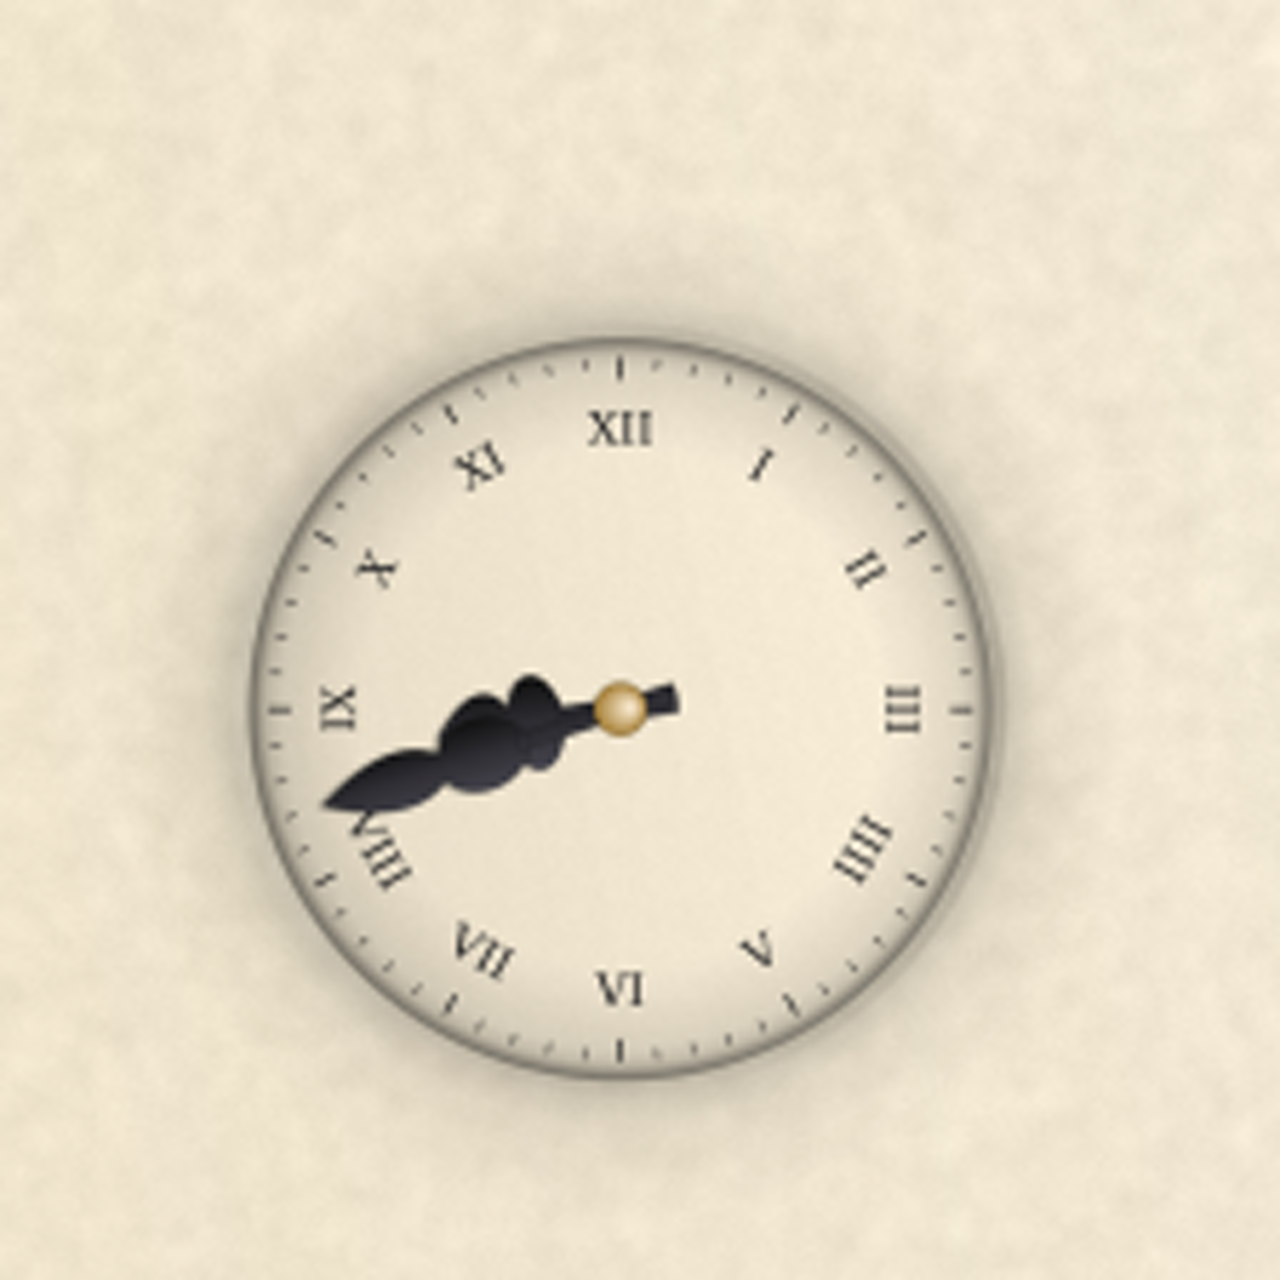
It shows **8:42**
